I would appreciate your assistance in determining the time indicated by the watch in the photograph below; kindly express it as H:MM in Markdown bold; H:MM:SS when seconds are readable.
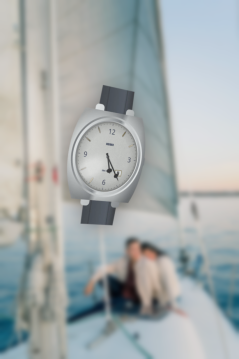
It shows **5:24**
